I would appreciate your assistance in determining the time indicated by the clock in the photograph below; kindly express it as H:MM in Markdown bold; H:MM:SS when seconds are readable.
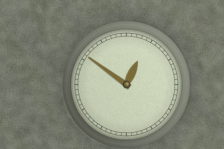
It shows **12:51**
